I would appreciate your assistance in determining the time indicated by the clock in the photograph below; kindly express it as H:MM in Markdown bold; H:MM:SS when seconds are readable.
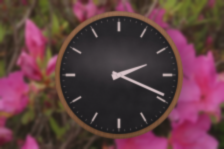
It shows **2:19**
